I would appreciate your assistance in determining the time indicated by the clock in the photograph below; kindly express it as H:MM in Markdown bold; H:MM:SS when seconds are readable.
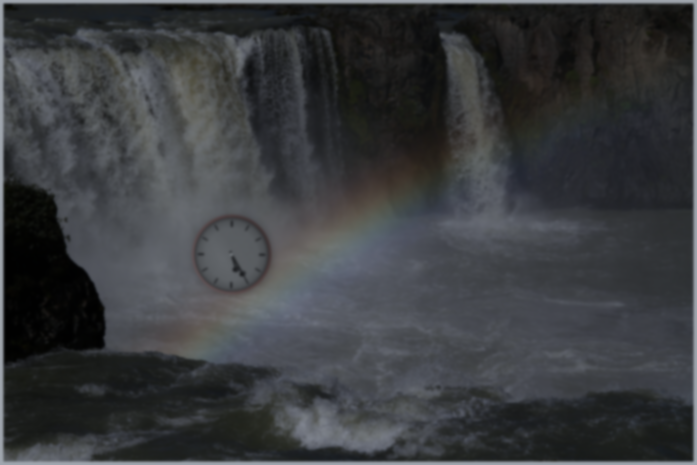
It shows **5:25**
